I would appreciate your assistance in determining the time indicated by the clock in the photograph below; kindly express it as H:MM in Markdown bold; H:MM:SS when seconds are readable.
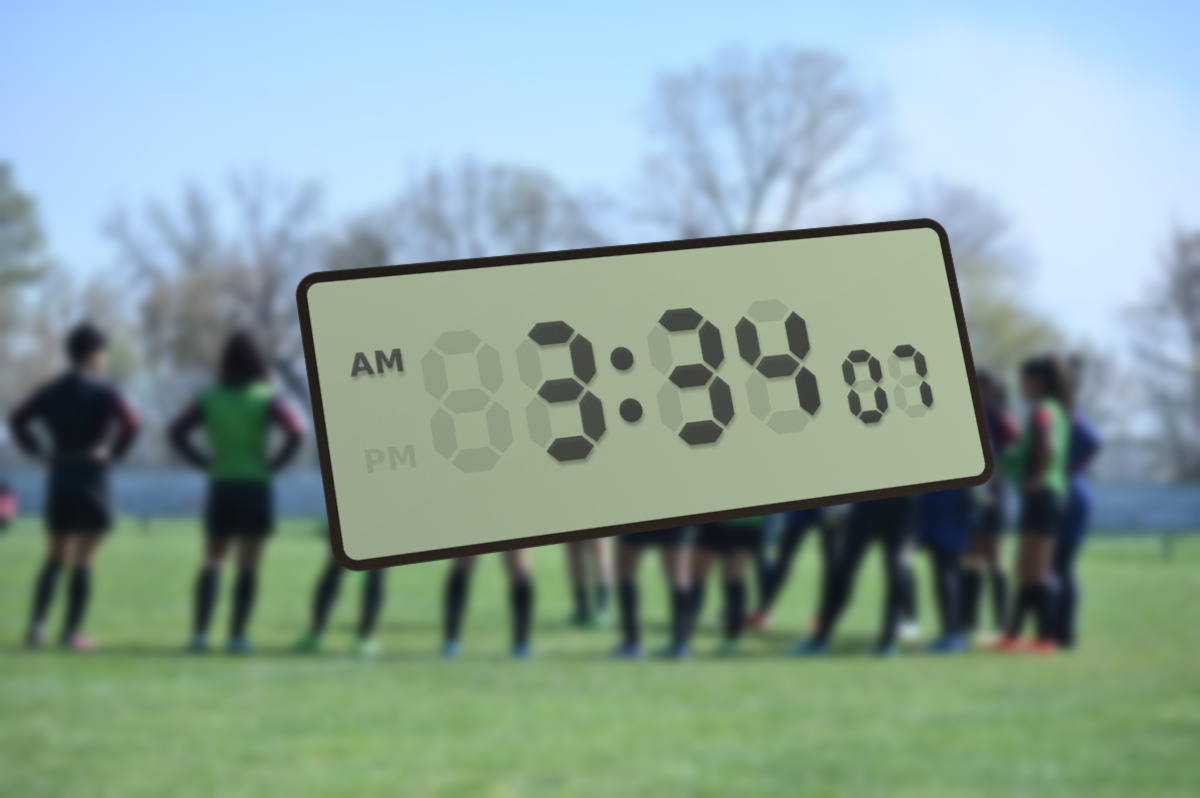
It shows **3:34:07**
